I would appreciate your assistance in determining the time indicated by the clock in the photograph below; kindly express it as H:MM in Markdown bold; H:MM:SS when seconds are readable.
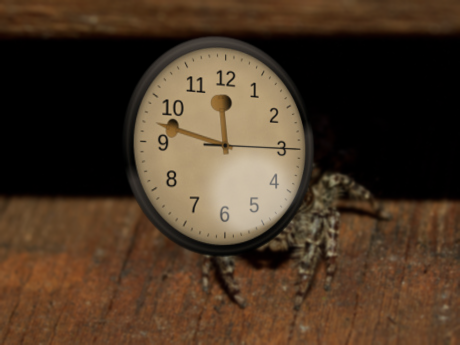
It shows **11:47:15**
